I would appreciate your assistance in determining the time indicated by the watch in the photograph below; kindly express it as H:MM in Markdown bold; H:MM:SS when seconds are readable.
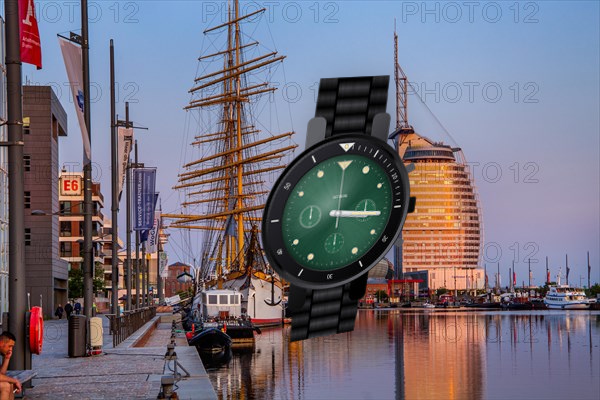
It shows **3:16**
